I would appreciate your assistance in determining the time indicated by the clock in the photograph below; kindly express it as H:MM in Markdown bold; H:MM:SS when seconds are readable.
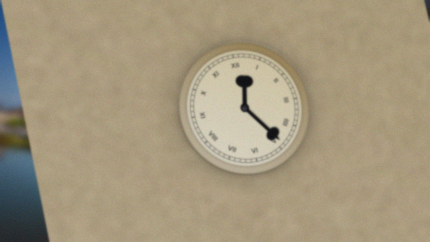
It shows **12:24**
